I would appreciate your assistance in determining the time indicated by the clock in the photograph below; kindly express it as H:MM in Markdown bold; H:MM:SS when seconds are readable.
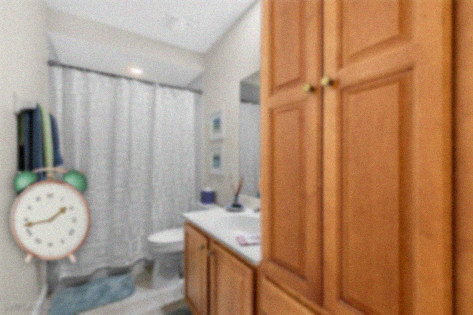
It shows **1:43**
